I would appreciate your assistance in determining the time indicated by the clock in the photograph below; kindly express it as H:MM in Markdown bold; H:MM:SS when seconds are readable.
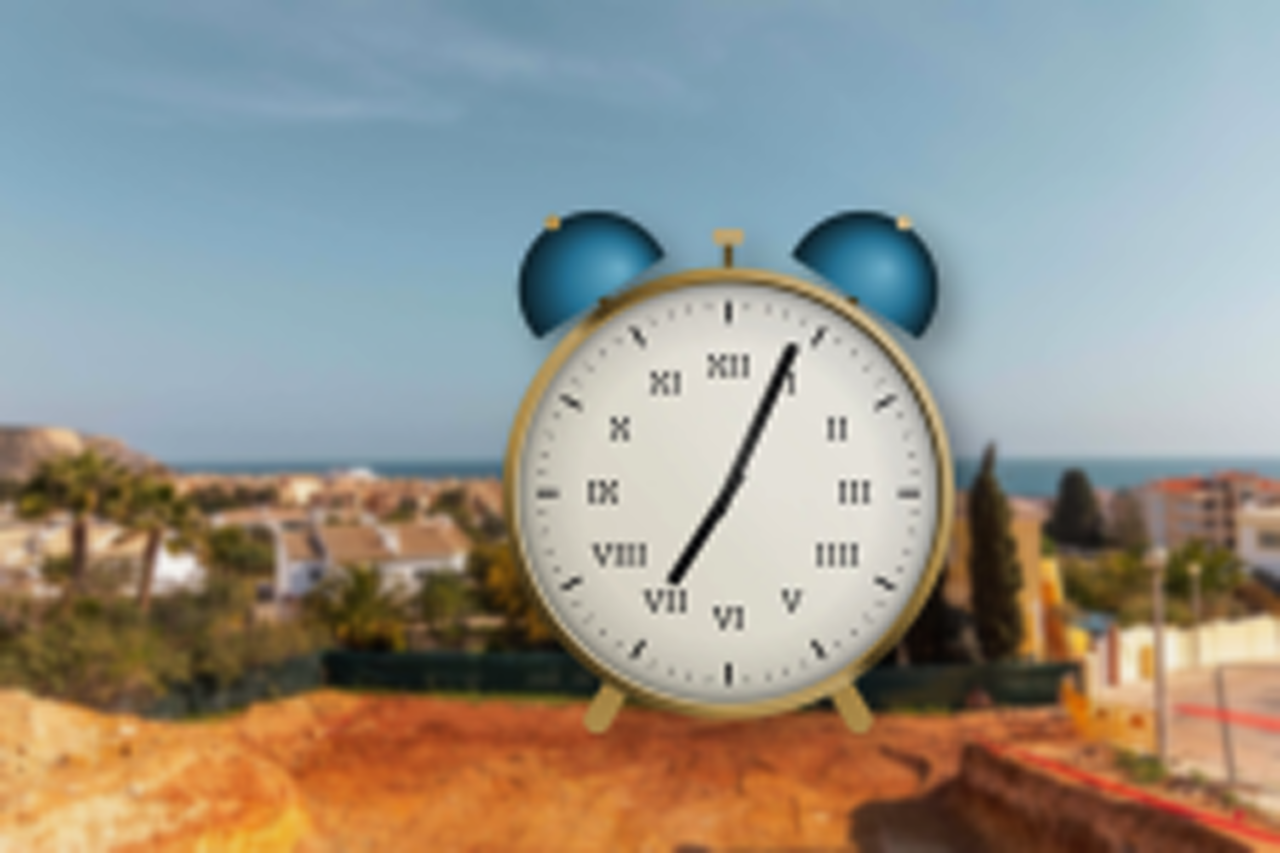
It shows **7:04**
